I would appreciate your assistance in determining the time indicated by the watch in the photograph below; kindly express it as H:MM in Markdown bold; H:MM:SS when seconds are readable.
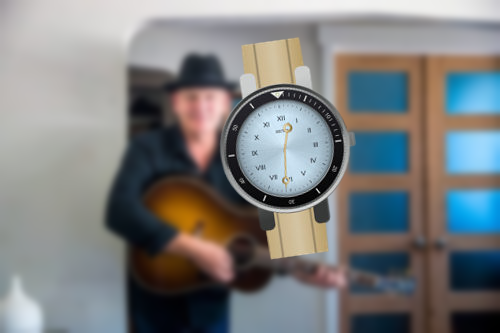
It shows **12:31**
